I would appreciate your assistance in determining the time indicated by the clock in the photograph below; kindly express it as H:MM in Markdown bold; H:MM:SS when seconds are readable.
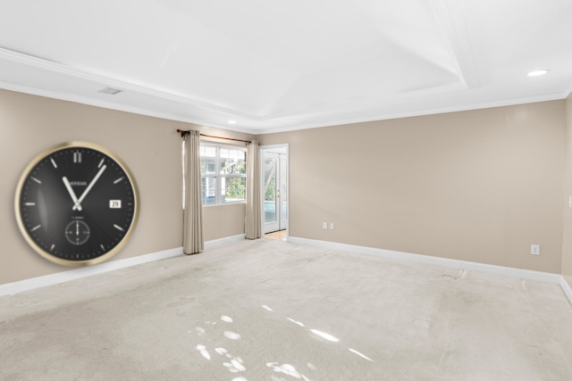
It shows **11:06**
